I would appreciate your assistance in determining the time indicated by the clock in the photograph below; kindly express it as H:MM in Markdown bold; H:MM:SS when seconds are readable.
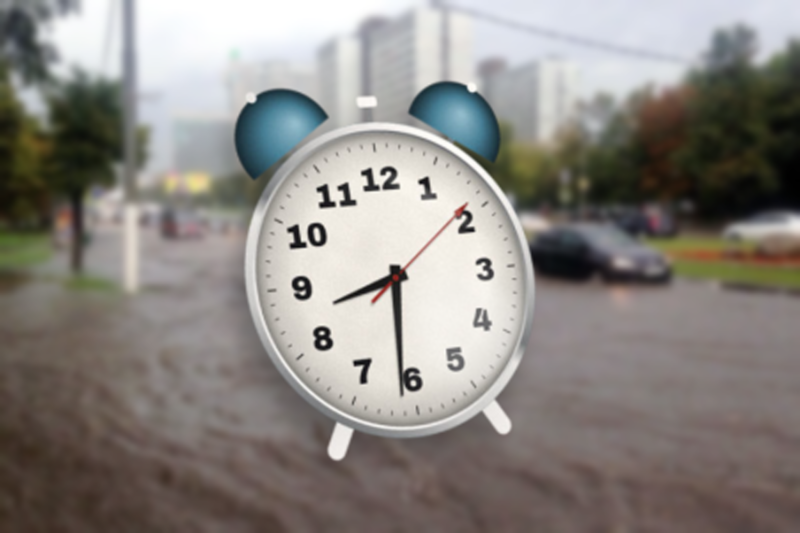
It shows **8:31:09**
